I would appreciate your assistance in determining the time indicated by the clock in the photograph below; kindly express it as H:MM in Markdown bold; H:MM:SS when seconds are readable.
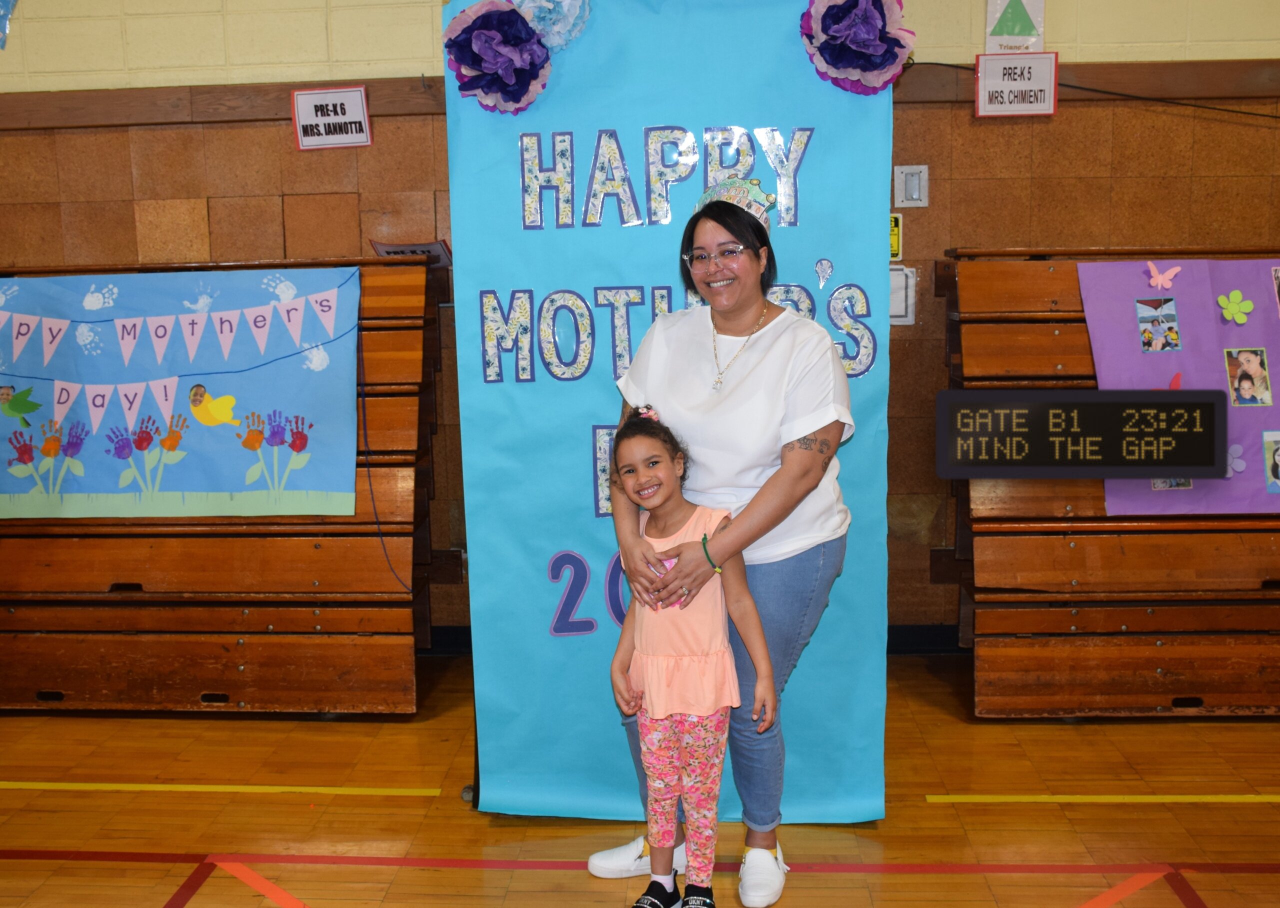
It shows **23:21**
